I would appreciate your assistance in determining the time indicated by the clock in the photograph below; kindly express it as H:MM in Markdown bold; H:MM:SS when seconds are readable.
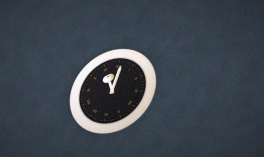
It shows **11:01**
